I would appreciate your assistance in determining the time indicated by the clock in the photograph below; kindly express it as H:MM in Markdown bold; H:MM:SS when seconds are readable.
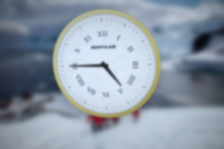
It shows **4:45**
